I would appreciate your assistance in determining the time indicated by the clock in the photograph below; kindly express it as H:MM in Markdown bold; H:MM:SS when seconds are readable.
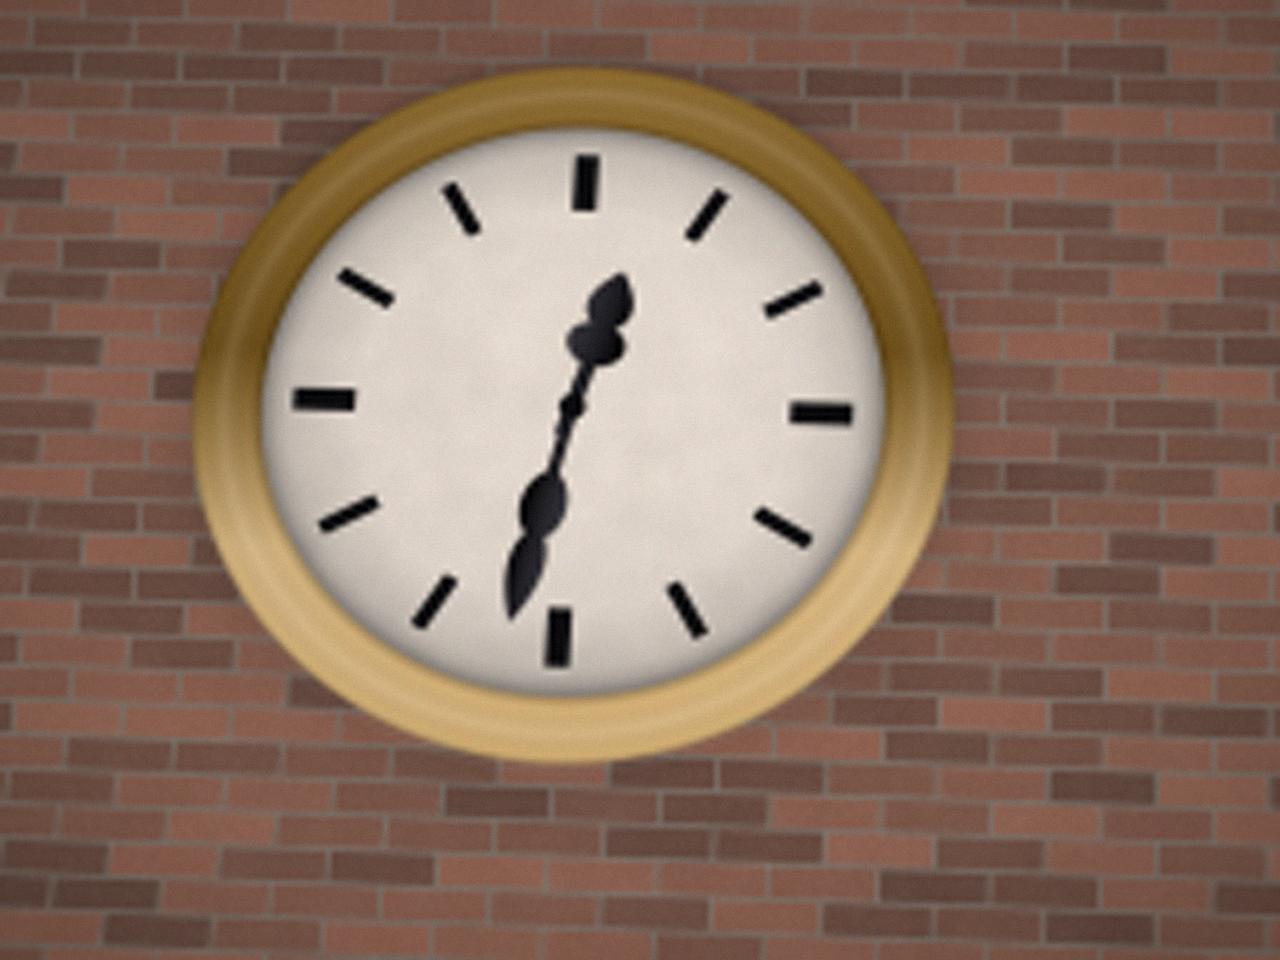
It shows **12:32**
